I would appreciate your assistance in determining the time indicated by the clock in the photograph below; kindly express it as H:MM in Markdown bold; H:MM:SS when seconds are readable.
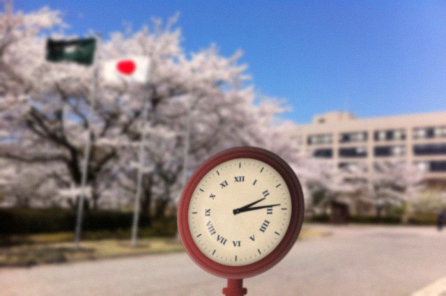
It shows **2:14**
